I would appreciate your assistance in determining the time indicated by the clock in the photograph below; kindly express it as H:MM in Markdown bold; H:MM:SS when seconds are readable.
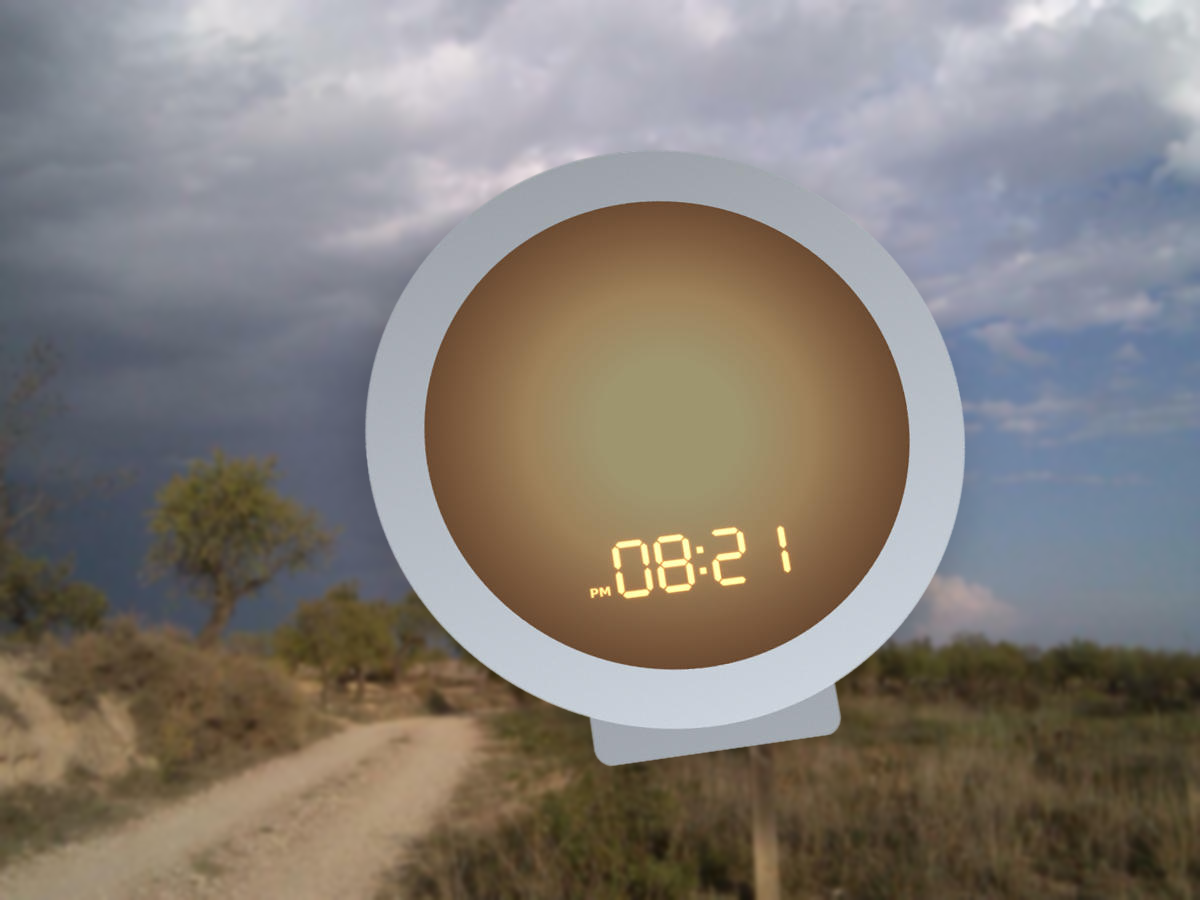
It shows **8:21**
